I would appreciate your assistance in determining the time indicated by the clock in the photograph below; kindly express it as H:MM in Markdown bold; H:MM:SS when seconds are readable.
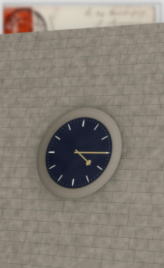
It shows **4:15**
